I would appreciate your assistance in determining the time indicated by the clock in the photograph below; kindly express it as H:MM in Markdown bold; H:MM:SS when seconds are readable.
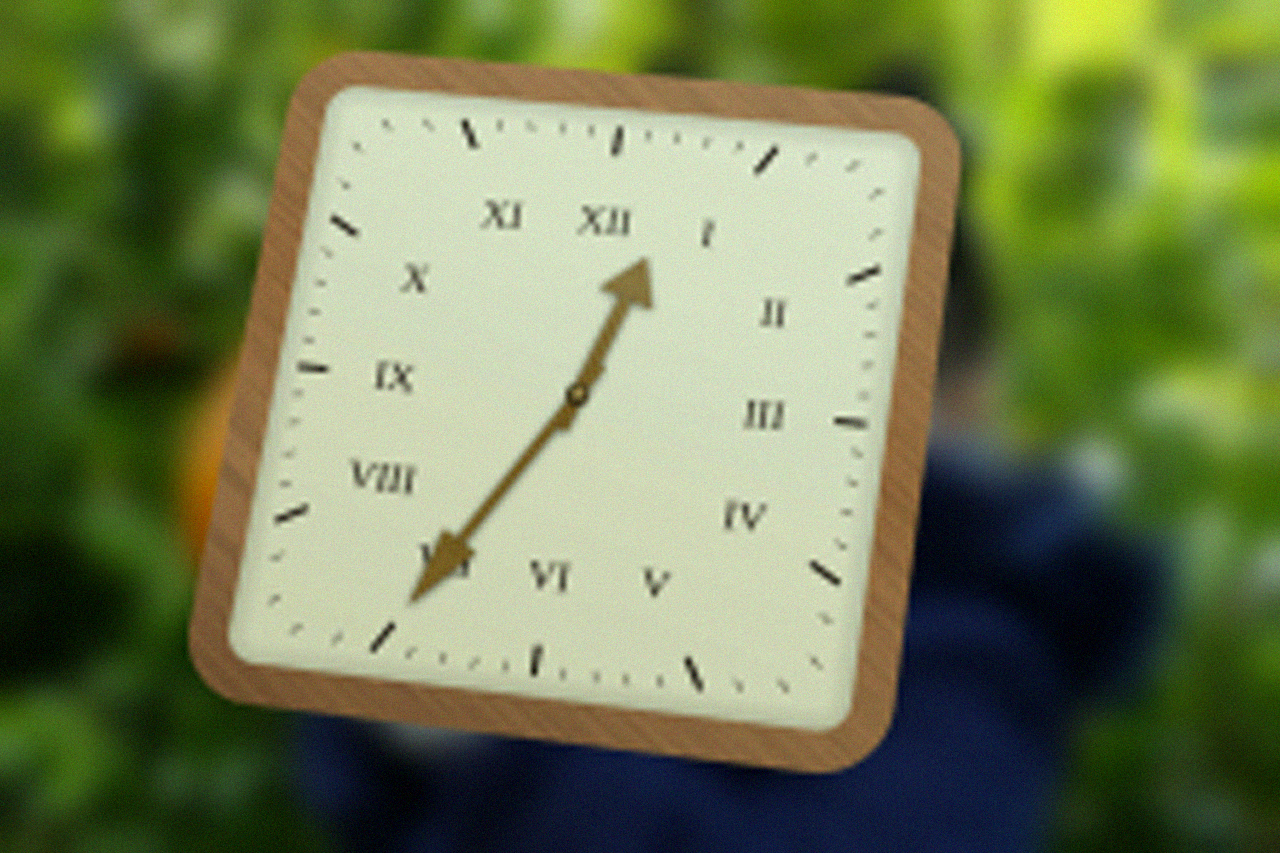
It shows **12:35**
